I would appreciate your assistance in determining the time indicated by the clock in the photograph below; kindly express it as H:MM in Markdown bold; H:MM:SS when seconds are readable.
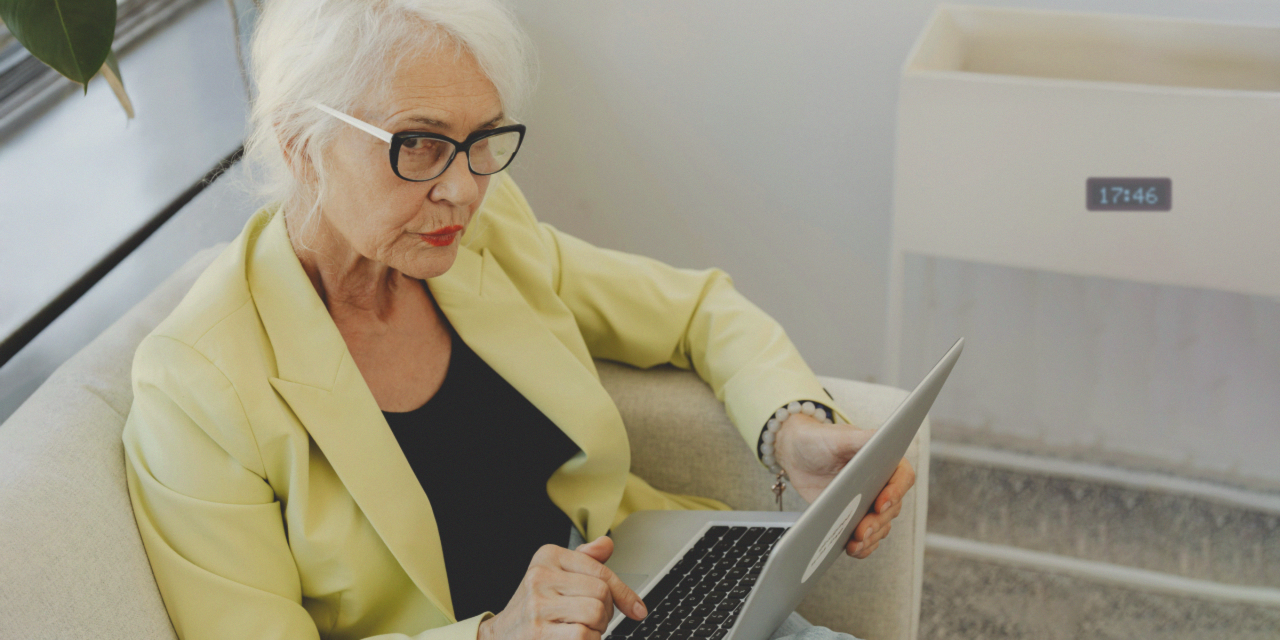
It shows **17:46**
